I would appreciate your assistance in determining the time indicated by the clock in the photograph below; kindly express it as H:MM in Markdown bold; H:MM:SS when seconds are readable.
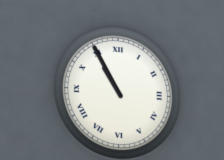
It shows **10:55**
